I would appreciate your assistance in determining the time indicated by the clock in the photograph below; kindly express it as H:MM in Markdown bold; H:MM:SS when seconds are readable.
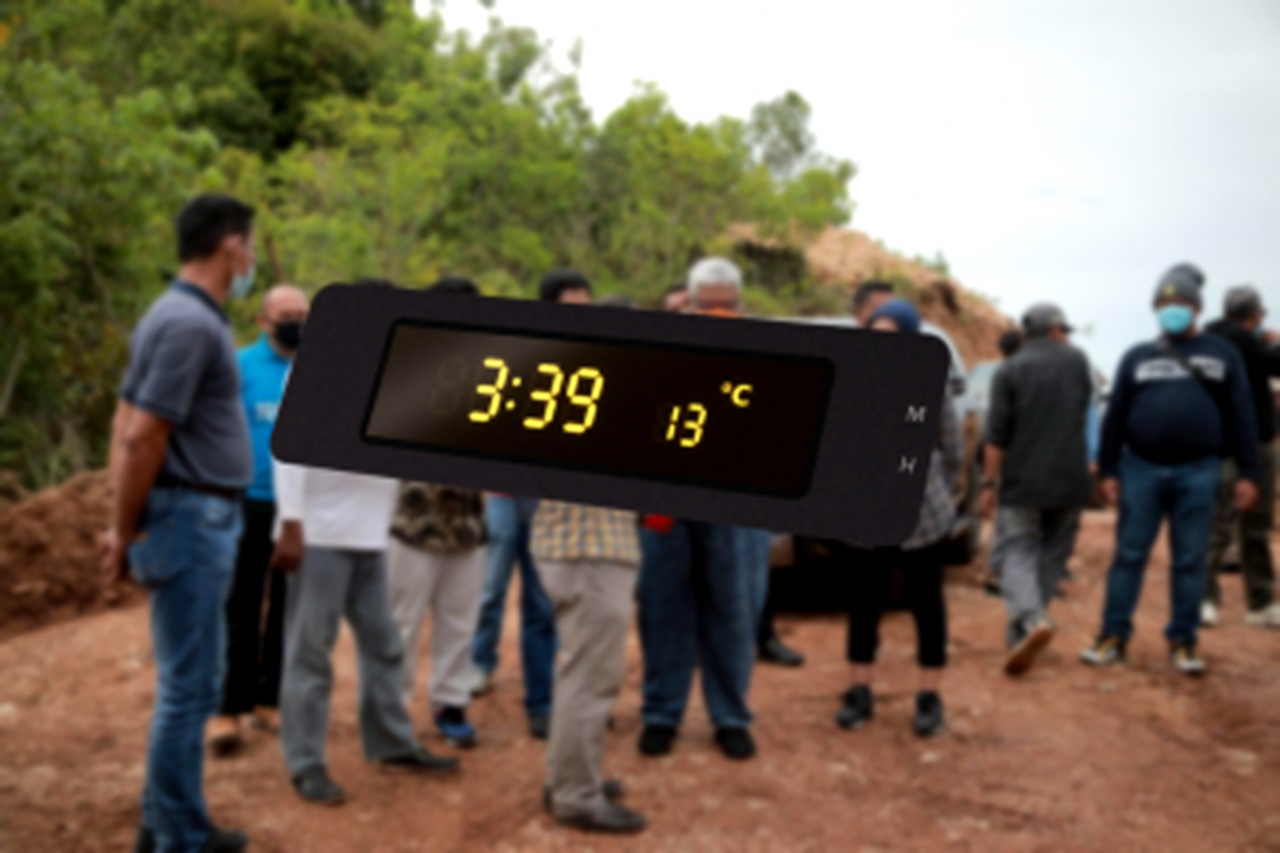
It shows **3:39**
